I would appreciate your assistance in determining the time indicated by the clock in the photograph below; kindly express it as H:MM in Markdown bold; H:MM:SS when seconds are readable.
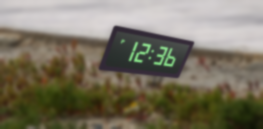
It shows **12:36**
